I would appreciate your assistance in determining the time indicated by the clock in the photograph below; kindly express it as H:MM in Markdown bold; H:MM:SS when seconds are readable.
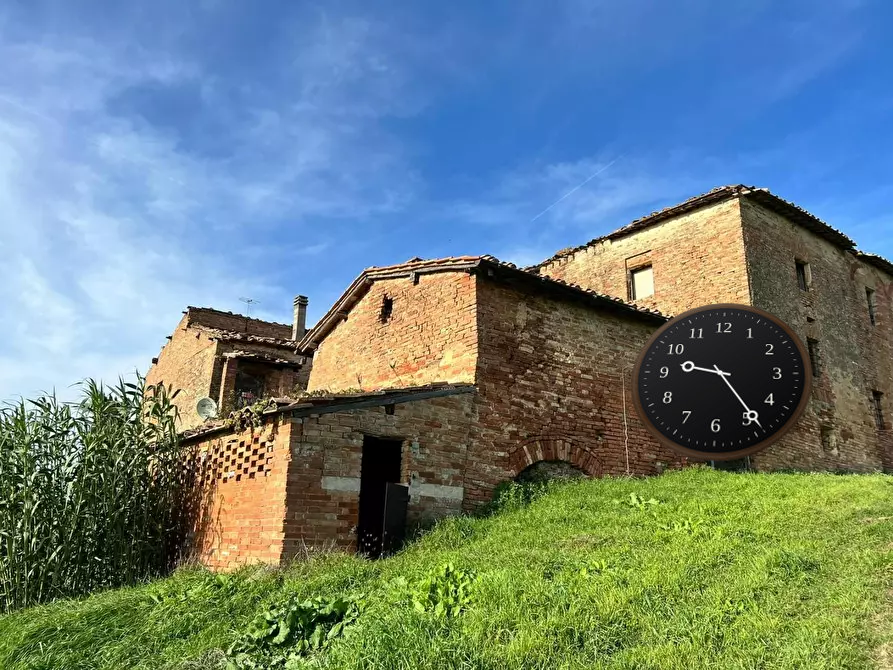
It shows **9:24**
